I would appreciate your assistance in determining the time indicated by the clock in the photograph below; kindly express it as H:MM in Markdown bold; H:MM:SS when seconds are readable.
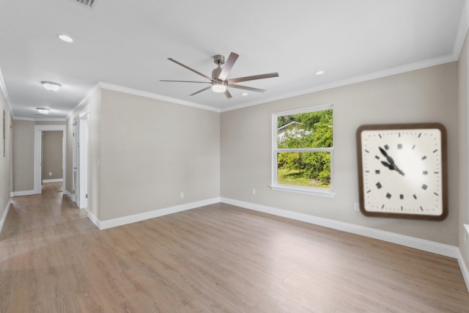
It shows **9:53**
